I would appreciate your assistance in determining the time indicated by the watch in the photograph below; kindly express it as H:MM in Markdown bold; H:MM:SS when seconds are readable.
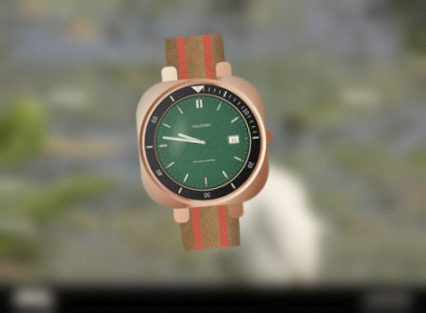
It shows **9:47**
